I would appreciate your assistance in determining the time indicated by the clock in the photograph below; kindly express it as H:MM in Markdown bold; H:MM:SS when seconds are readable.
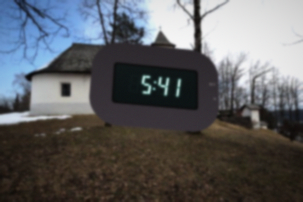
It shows **5:41**
